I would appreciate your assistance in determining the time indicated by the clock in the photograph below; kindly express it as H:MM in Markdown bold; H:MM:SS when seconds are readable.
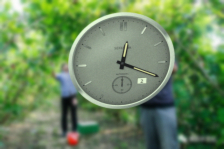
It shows **12:19**
